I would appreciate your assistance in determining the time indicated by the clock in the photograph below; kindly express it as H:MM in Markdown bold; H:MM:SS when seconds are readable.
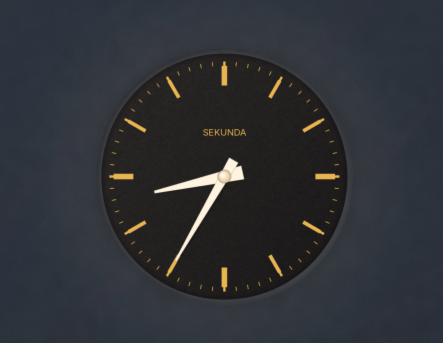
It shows **8:35**
